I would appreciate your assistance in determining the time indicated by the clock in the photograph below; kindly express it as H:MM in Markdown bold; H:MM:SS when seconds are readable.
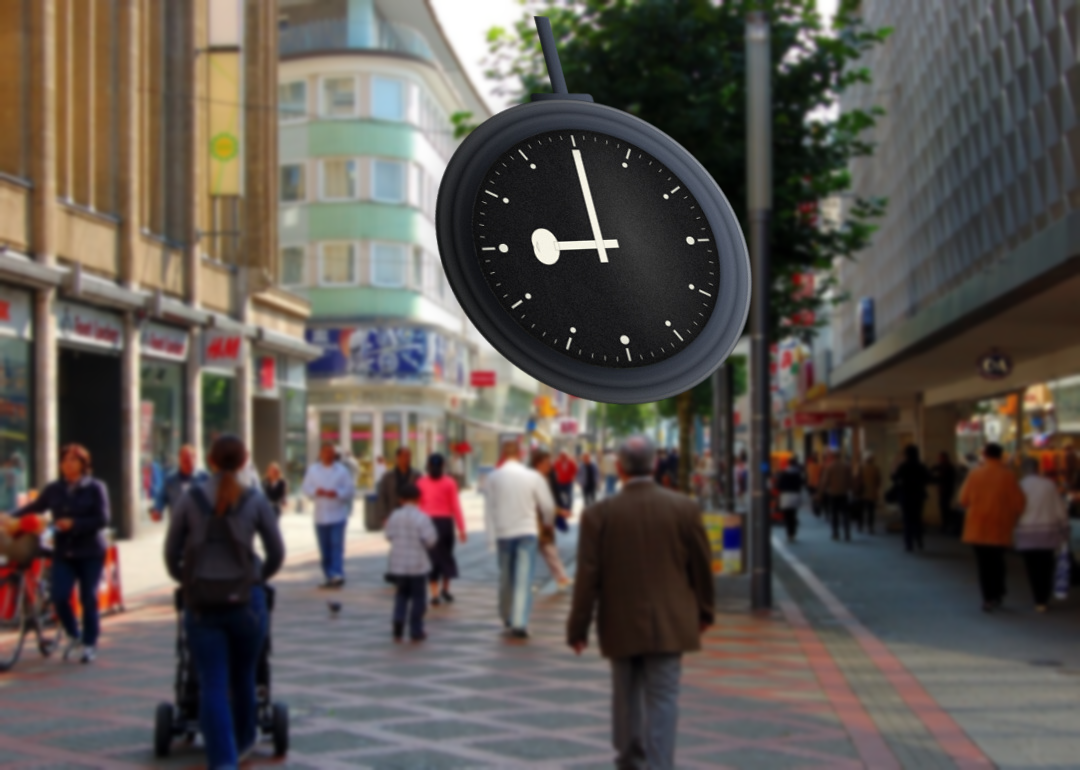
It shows **9:00**
